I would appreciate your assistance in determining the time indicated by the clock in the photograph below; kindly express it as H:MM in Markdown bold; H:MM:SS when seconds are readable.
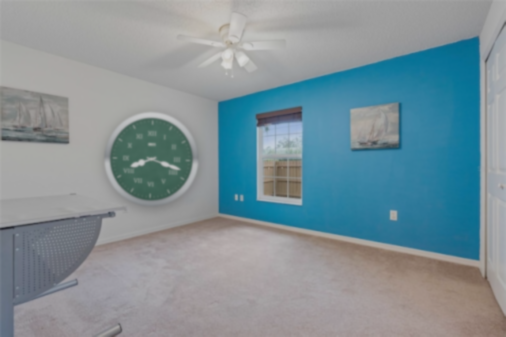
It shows **8:18**
